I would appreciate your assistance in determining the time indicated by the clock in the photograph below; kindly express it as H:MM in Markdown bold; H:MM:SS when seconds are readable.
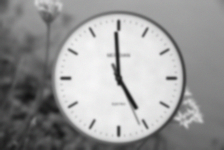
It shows **4:59:26**
